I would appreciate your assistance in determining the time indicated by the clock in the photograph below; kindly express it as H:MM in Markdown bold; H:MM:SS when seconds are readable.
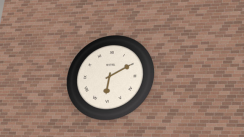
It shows **6:10**
